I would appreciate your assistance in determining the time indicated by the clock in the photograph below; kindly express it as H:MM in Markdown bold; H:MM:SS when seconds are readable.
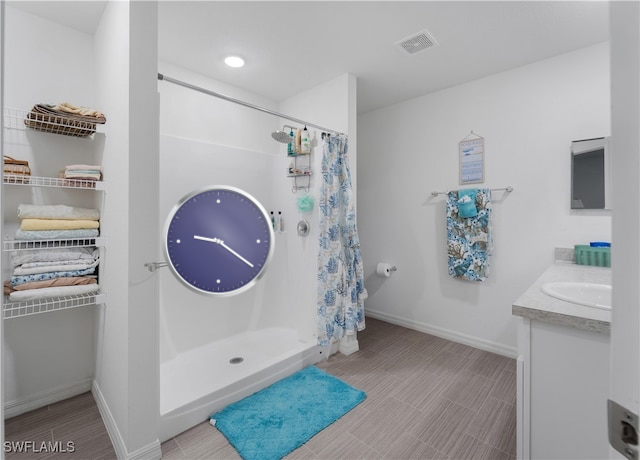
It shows **9:21**
